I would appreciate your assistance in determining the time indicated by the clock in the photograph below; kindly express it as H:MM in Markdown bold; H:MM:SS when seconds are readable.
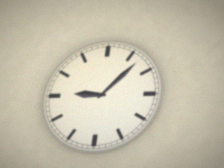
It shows **9:07**
